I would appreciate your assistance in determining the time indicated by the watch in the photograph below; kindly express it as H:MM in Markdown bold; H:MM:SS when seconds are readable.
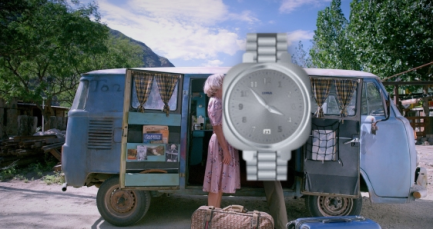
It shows **3:53**
